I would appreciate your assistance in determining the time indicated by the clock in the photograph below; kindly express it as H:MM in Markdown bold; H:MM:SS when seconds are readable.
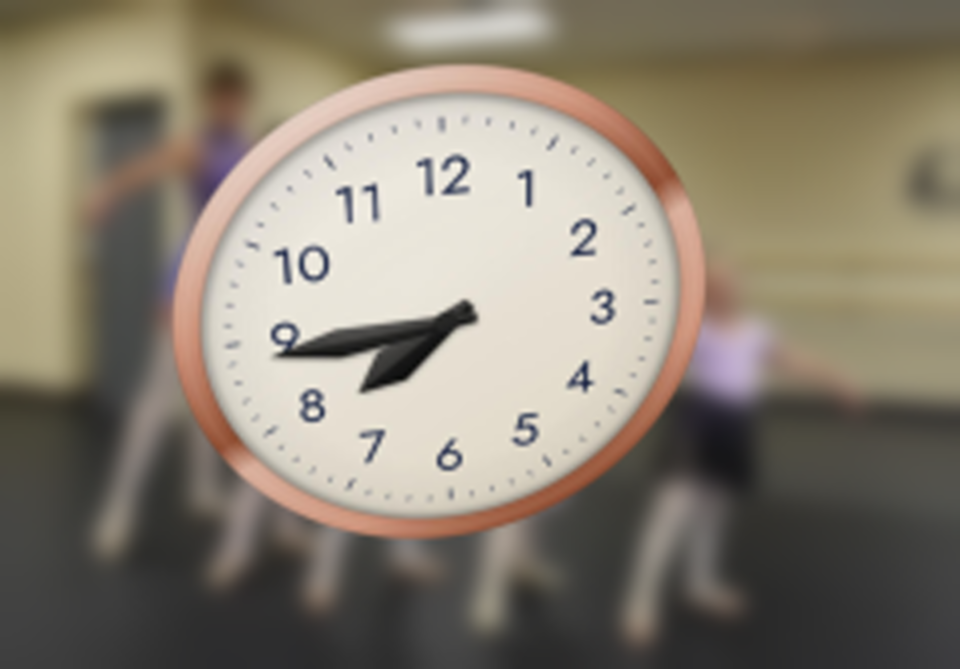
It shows **7:44**
